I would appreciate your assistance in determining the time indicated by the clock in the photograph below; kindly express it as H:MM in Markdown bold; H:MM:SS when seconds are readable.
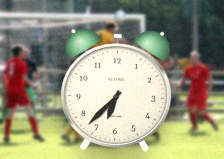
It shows **6:37**
